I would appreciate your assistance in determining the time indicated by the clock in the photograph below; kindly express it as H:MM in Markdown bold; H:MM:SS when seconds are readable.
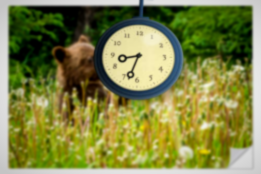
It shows **8:33**
